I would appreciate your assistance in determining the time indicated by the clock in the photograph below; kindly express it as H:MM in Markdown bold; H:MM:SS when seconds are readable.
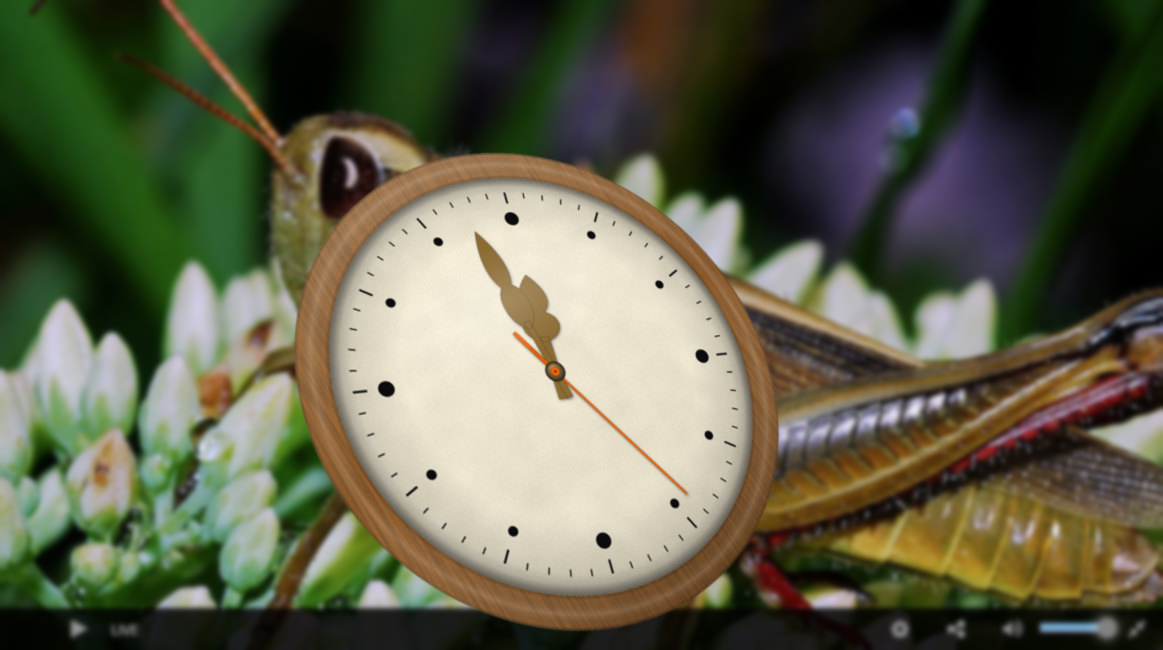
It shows **11:57:24**
